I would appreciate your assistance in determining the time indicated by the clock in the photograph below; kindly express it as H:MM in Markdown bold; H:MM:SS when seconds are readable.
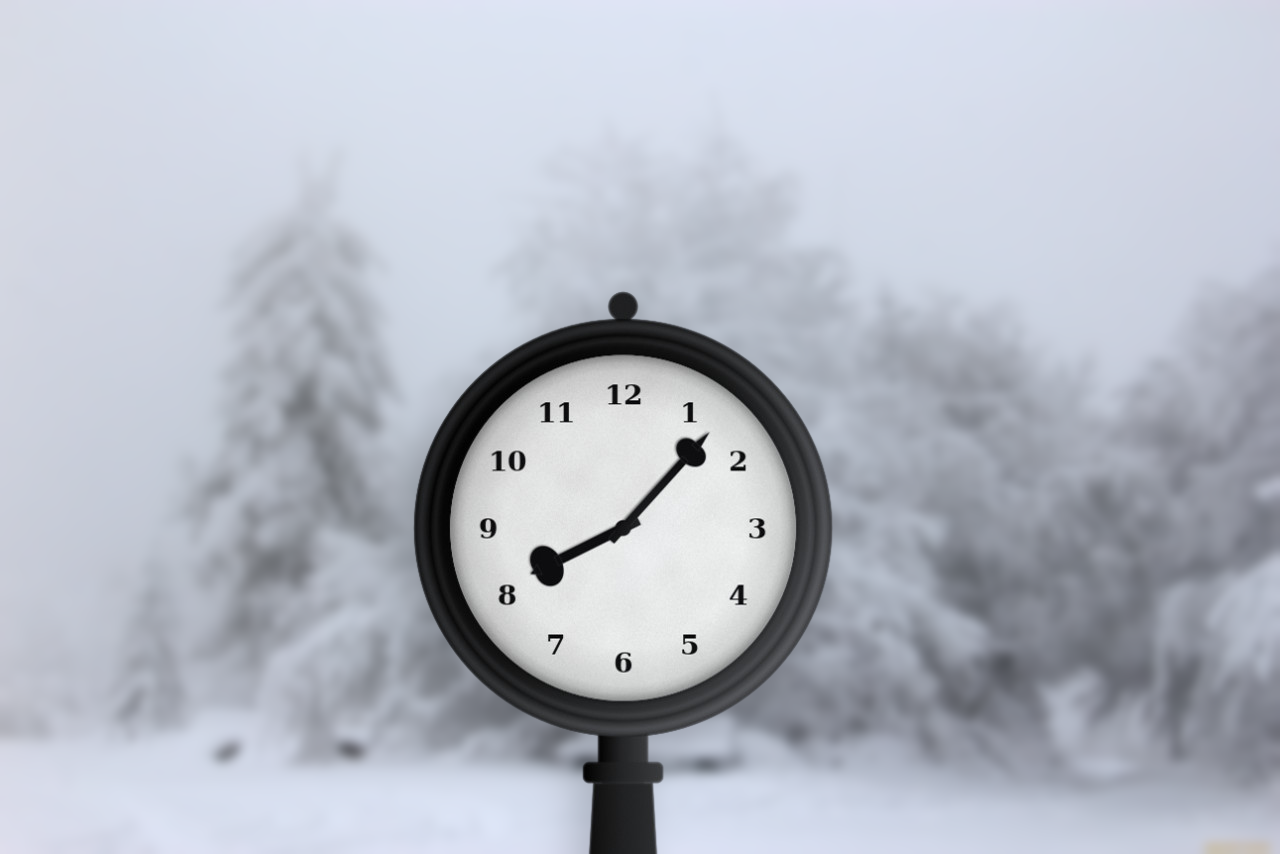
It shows **8:07**
